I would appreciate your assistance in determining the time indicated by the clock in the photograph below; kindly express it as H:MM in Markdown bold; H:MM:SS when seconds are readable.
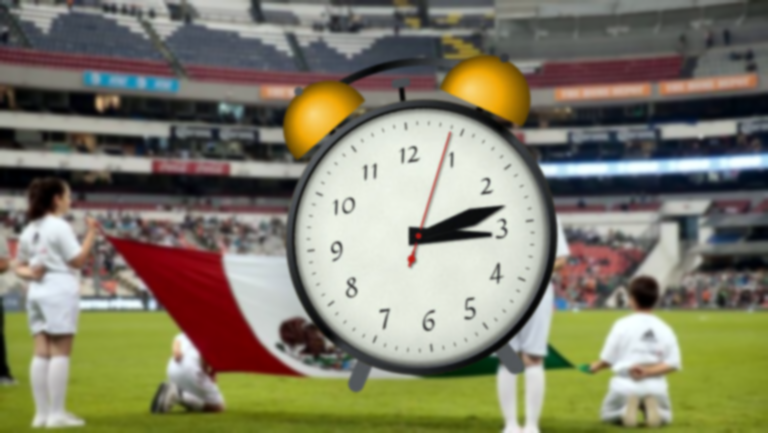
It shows **3:13:04**
